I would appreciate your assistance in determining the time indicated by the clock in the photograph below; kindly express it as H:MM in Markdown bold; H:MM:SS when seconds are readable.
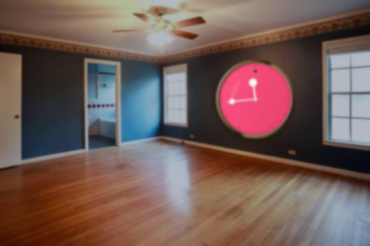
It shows **11:44**
